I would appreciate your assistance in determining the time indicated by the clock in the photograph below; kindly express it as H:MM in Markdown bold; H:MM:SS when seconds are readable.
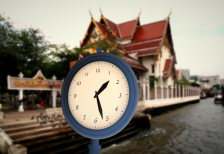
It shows **1:27**
